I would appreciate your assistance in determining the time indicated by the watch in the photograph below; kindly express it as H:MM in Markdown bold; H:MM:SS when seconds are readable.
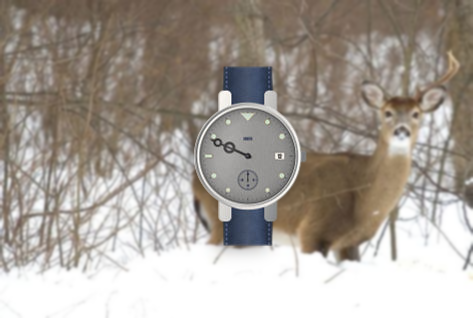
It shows **9:49**
